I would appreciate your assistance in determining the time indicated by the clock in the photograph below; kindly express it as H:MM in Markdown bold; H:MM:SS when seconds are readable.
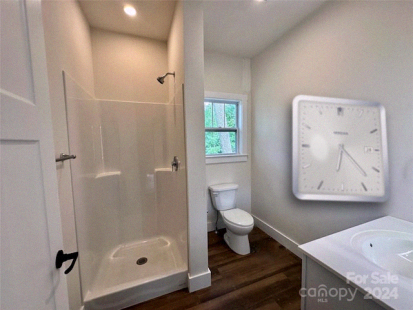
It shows **6:23**
